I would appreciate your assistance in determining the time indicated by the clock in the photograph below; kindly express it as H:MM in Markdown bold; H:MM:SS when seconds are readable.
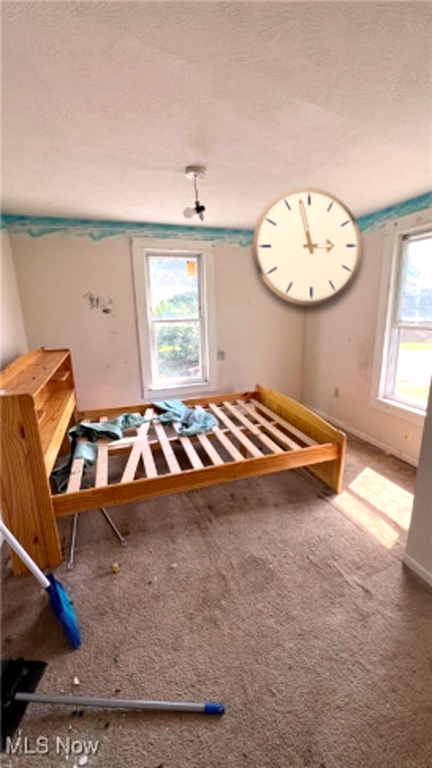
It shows **2:58**
